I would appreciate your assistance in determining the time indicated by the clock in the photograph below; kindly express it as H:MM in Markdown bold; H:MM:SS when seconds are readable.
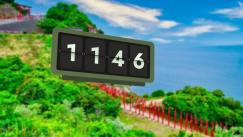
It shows **11:46**
